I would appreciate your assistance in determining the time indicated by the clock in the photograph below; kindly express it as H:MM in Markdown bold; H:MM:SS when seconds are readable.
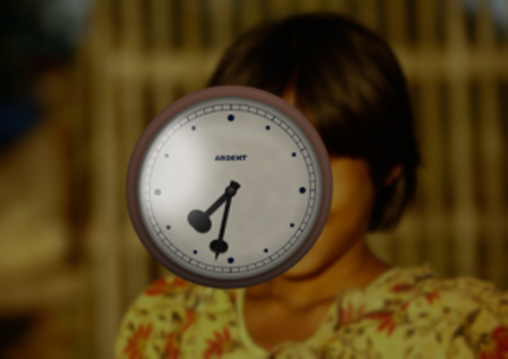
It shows **7:32**
